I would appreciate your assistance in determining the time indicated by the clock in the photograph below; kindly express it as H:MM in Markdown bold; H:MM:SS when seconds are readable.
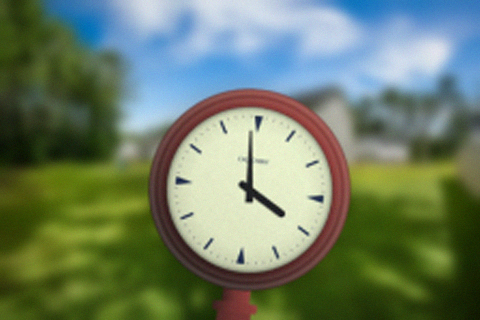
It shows **3:59**
